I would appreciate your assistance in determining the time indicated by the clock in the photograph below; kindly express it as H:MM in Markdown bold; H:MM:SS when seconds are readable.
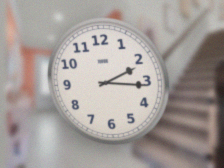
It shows **2:16**
